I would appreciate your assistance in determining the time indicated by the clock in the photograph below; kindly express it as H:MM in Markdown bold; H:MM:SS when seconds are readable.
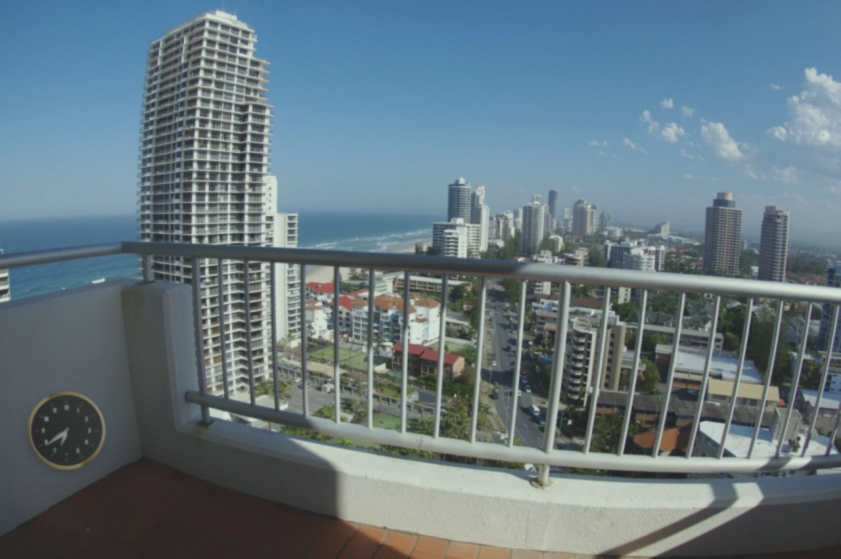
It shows **6:39**
